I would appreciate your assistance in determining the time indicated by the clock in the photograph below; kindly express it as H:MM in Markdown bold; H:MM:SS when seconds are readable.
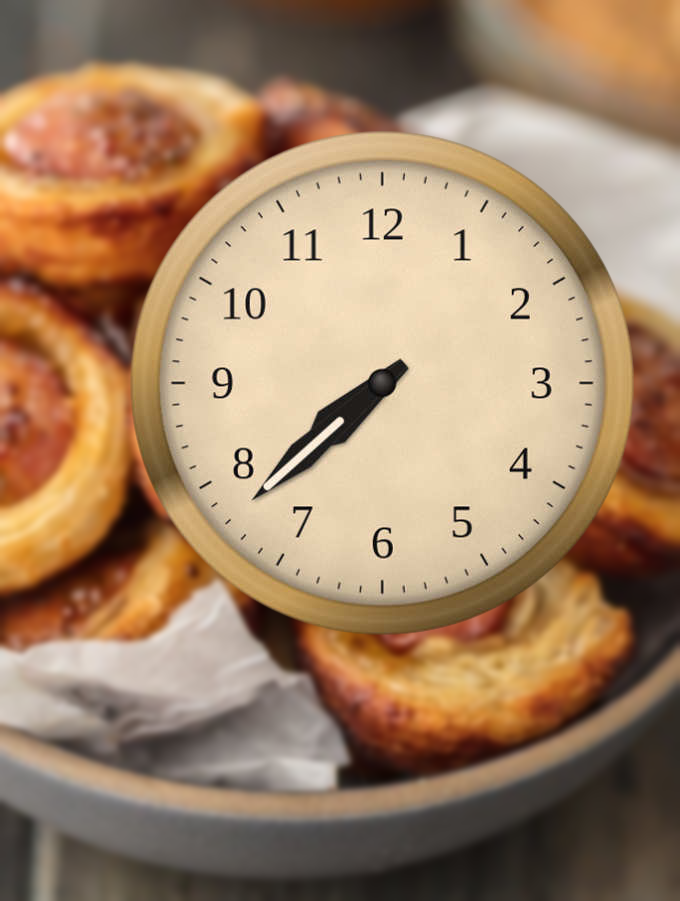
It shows **7:38**
